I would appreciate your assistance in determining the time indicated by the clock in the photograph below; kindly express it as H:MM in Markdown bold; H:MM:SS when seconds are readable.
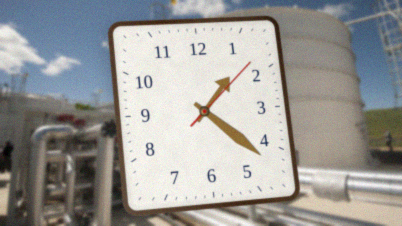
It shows **1:22:08**
